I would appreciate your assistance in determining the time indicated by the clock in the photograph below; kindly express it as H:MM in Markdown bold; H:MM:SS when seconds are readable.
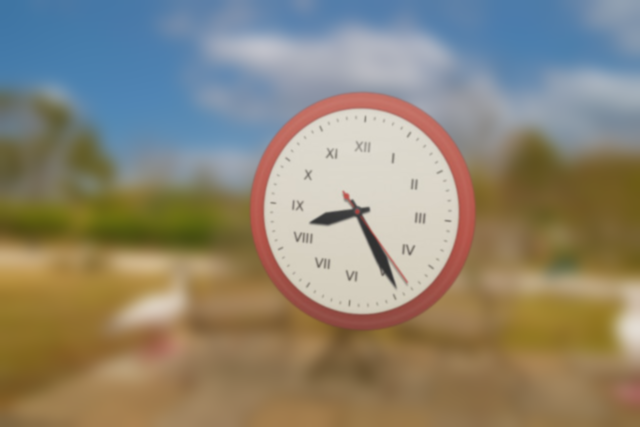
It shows **8:24:23**
